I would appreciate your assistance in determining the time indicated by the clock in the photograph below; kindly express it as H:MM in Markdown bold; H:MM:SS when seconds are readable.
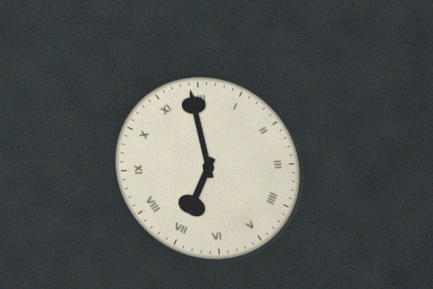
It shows **6:59**
